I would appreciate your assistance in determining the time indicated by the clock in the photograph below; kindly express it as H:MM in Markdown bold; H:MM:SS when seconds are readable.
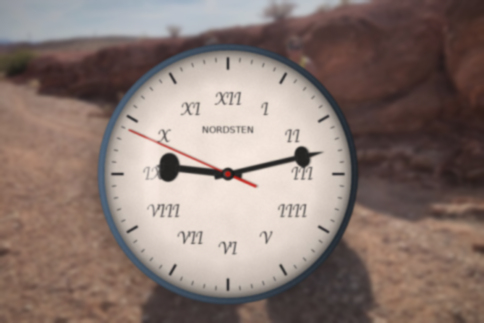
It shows **9:12:49**
